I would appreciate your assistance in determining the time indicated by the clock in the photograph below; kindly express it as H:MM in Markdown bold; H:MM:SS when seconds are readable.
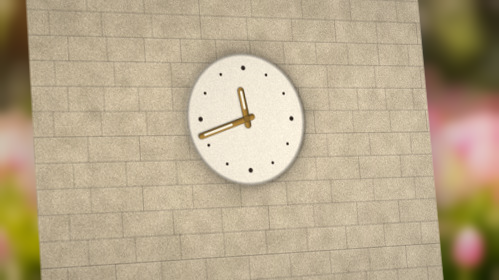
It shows **11:42**
